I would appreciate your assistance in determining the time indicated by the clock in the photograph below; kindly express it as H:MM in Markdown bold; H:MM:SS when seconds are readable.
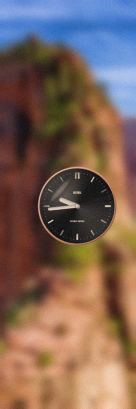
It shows **9:44**
